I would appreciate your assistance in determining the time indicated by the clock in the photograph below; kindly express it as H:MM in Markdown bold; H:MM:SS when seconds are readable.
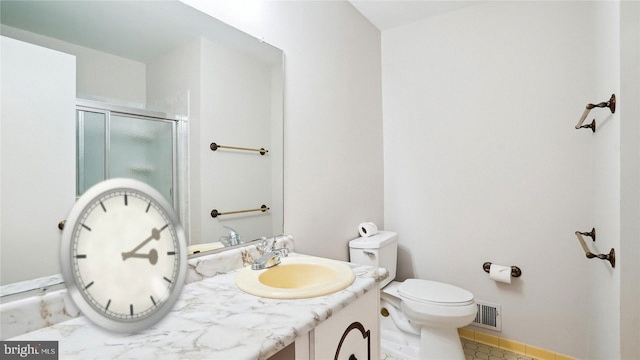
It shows **3:10**
